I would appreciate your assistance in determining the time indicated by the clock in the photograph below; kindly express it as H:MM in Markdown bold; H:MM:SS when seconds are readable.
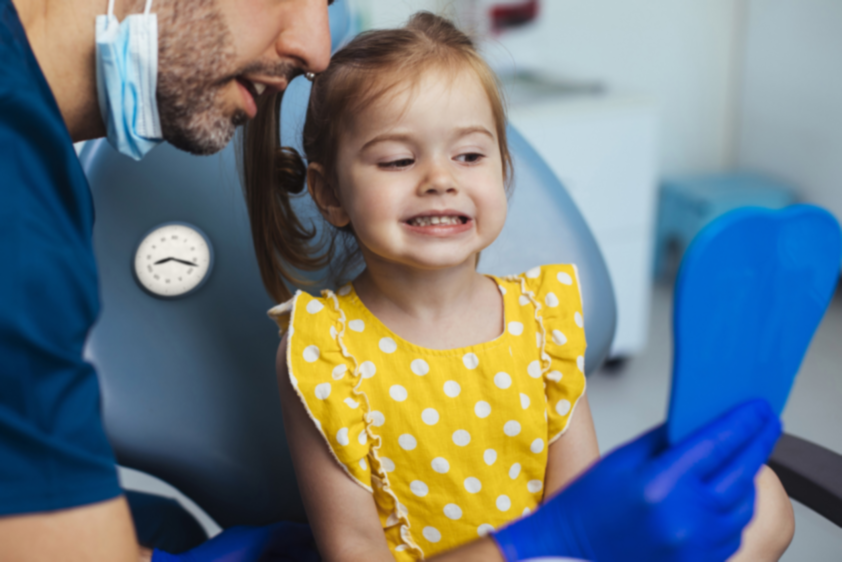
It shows **8:17**
